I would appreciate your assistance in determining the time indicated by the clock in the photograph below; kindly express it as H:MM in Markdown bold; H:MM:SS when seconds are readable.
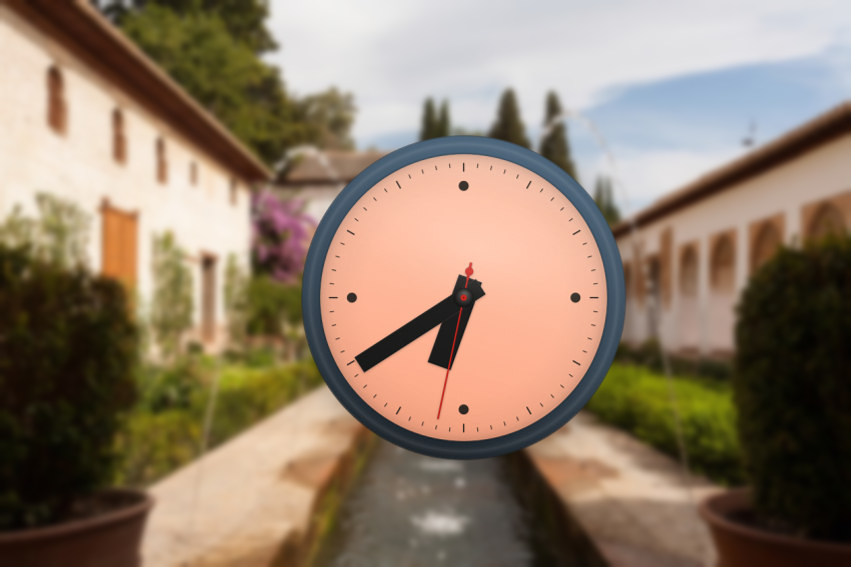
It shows **6:39:32**
